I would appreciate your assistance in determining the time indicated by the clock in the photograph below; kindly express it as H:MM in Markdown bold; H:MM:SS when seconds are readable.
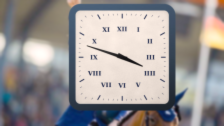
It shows **3:48**
